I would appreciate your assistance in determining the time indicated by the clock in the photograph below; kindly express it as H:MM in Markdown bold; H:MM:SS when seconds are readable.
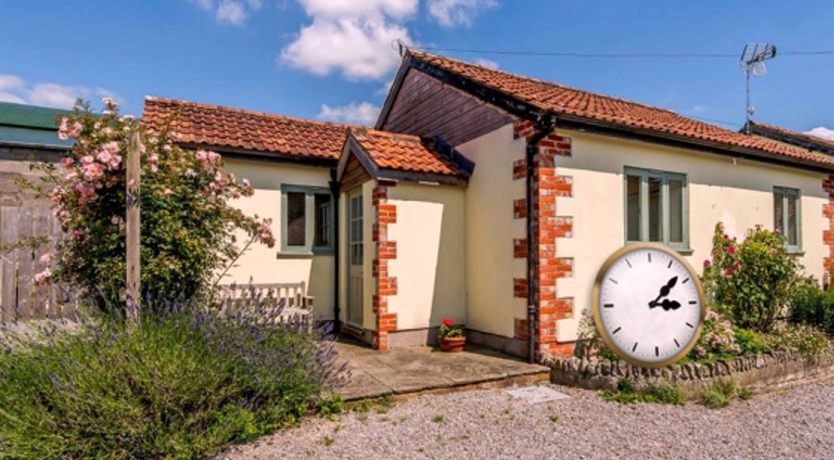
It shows **3:08**
